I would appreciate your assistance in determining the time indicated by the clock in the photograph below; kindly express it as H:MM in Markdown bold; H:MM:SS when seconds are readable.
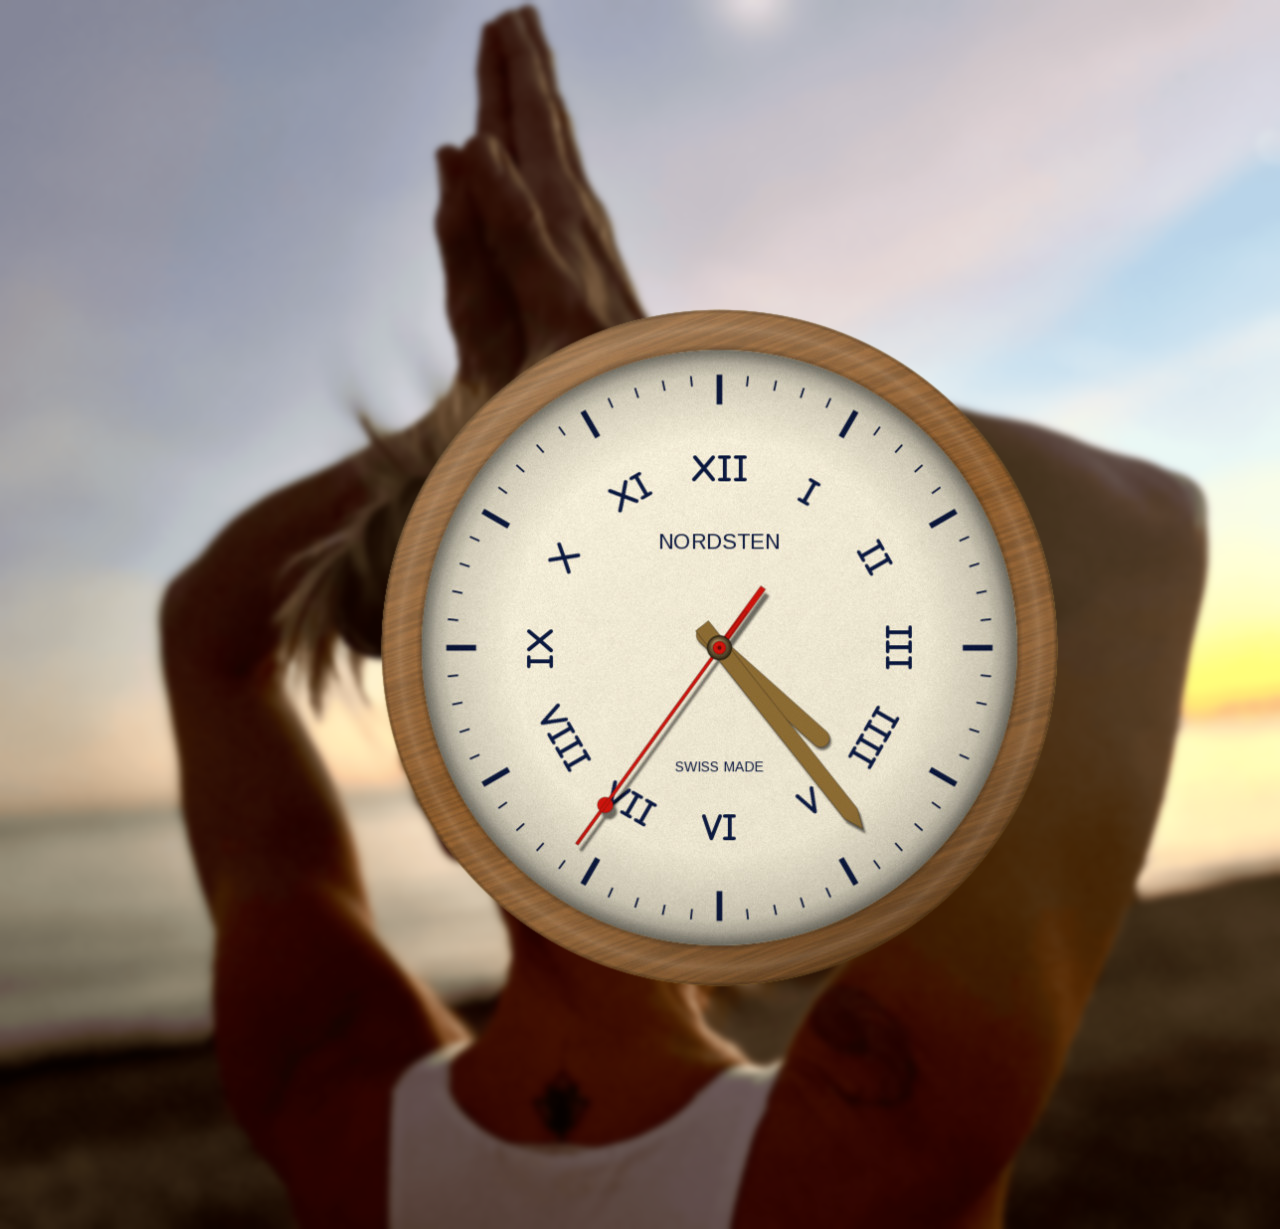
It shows **4:23:36**
